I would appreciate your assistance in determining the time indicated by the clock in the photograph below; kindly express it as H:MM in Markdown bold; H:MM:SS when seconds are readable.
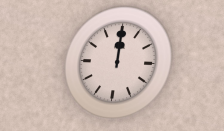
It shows **12:00**
